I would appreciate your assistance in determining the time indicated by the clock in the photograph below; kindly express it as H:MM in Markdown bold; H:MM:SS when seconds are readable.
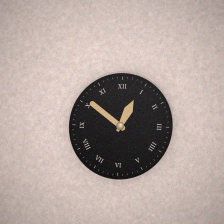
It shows **12:51**
